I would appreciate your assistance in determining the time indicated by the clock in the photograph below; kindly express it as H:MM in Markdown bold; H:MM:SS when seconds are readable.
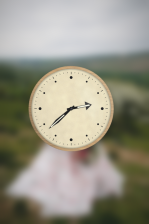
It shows **2:38**
